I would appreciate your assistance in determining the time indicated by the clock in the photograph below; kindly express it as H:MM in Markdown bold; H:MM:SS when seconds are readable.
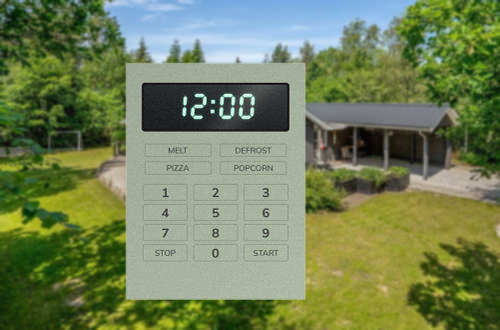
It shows **12:00**
